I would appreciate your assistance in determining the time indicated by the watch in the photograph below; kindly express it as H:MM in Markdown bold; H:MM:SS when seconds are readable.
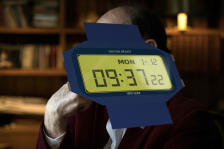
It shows **9:37:22**
